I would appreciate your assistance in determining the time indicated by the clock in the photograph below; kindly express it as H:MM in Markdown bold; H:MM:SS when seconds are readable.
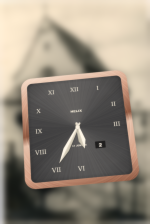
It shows **5:35**
